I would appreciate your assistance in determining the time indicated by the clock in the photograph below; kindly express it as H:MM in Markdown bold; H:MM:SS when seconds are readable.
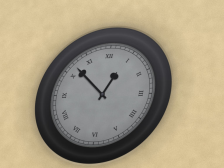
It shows **12:52**
